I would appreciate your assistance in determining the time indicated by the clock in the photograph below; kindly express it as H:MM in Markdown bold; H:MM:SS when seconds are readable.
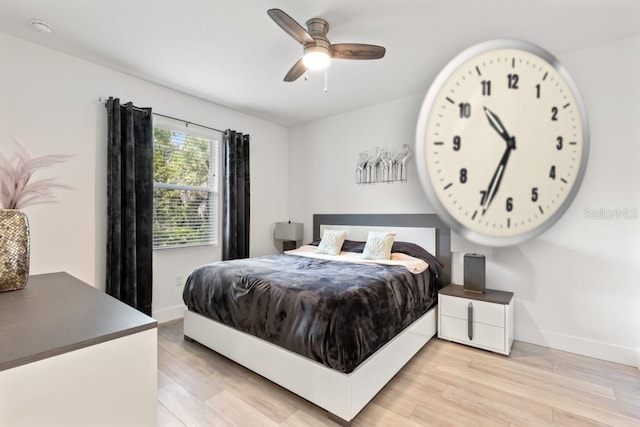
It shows **10:34**
